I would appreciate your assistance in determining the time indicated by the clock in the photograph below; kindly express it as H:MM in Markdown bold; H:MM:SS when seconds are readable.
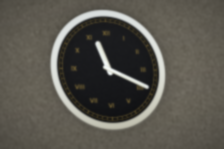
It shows **11:19**
